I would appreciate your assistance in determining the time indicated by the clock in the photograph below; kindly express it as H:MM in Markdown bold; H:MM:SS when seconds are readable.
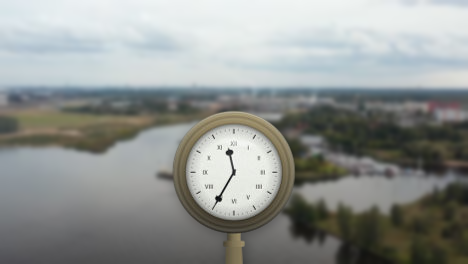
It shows **11:35**
